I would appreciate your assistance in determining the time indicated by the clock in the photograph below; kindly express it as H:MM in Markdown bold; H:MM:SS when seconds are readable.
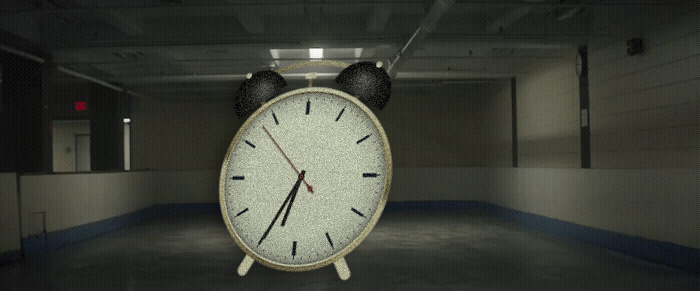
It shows **6:34:53**
